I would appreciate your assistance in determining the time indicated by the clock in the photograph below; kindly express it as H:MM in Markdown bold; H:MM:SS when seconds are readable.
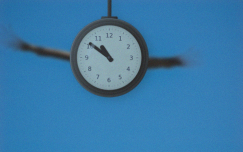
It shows **10:51**
